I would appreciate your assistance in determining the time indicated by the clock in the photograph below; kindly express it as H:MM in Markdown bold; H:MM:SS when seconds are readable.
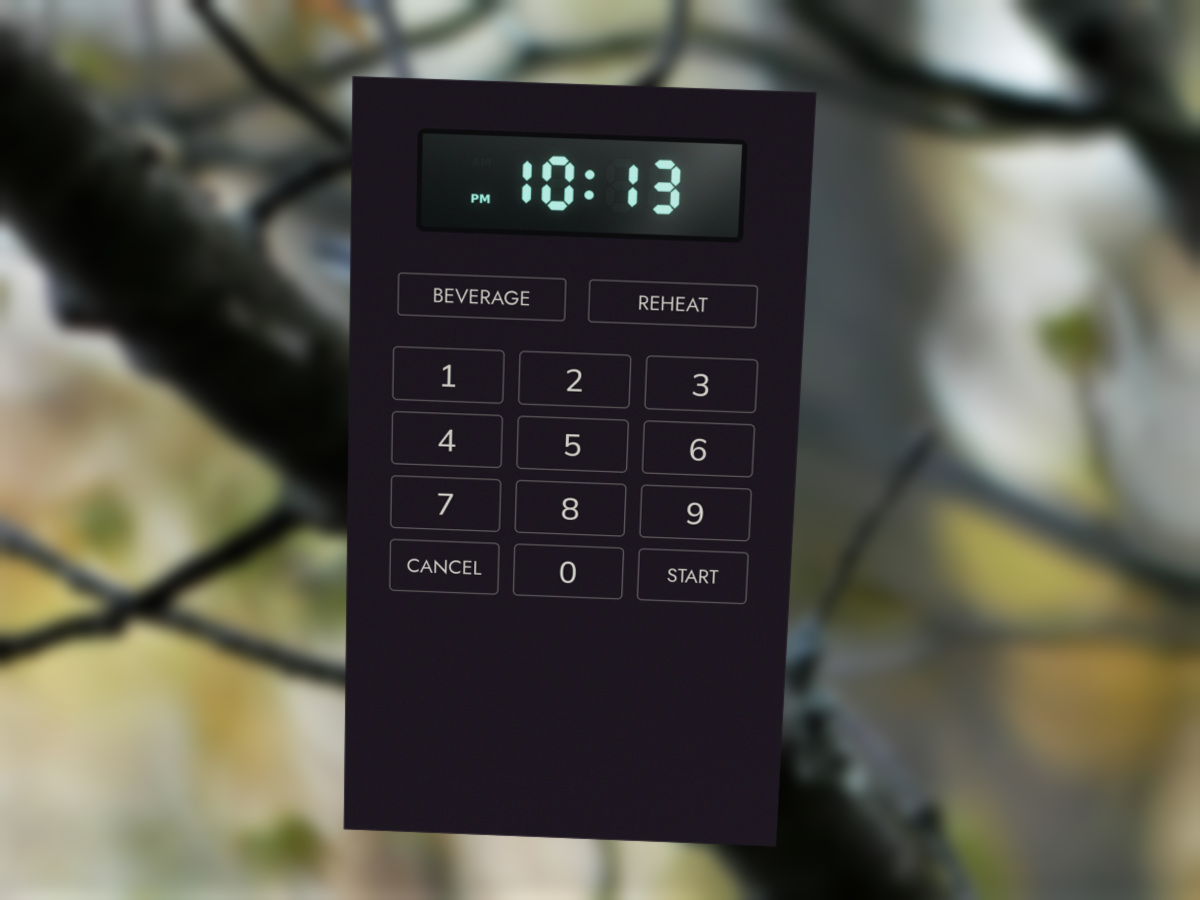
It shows **10:13**
